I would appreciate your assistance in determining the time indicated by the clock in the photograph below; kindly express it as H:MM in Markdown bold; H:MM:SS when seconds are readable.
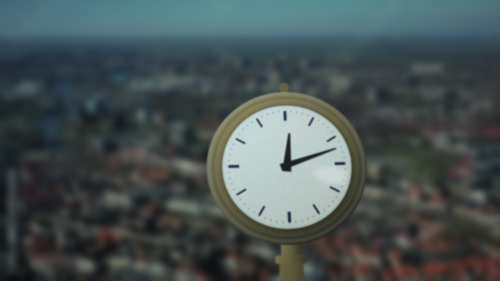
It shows **12:12**
